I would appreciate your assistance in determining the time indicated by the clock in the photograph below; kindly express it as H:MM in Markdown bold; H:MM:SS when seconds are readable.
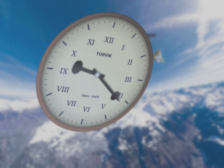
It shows **9:21**
